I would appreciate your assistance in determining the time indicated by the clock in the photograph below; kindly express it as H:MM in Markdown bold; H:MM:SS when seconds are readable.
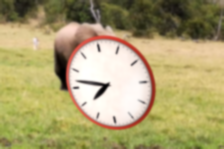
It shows **7:47**
